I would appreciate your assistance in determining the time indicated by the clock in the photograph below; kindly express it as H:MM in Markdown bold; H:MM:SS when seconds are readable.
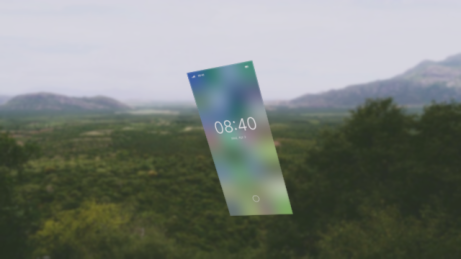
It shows **8:40**
